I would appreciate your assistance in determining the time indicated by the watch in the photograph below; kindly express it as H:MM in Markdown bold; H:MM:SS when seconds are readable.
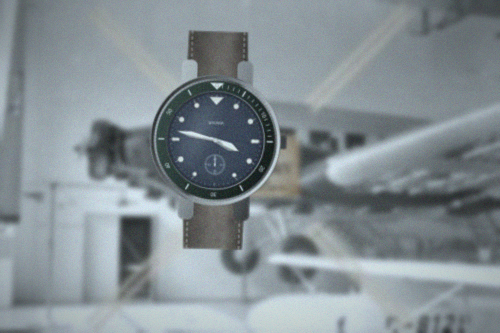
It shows **3:47**
